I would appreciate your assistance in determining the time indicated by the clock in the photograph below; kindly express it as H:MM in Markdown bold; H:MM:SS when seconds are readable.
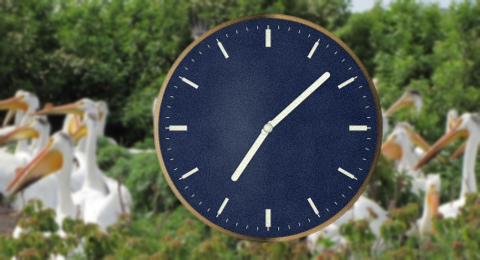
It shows **7:08**
